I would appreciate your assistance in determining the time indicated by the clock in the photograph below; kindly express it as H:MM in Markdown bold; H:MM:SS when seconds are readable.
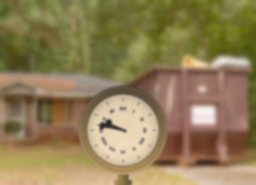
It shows **9:47**
